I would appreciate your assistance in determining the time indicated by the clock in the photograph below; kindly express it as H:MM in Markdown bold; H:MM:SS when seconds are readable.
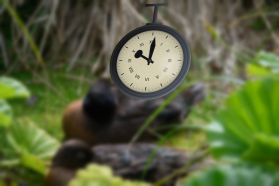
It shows **10:01**
